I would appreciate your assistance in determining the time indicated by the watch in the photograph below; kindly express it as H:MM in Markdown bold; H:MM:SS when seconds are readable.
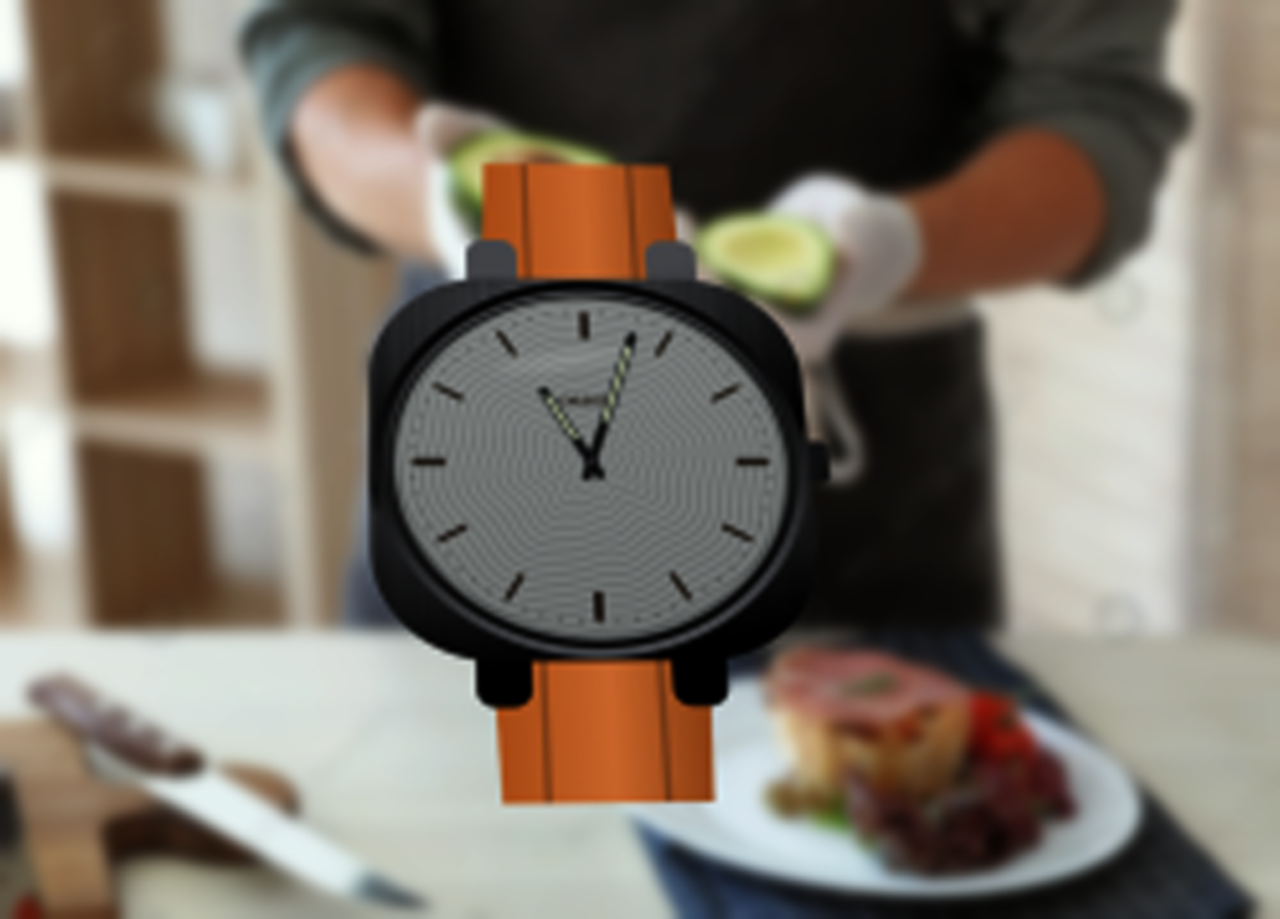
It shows **11:03**
